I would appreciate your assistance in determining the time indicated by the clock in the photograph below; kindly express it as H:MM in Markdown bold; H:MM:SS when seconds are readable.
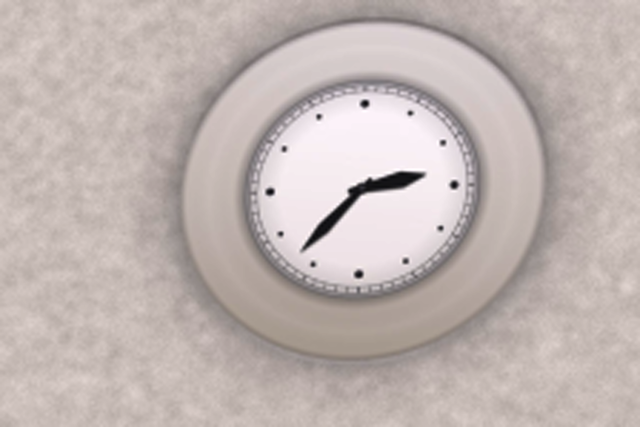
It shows **2:37**
